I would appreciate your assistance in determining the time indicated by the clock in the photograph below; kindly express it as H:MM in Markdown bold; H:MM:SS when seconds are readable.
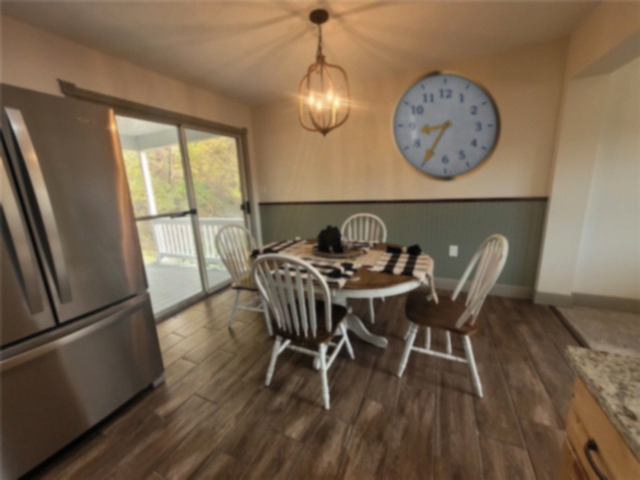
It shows **8:35**
